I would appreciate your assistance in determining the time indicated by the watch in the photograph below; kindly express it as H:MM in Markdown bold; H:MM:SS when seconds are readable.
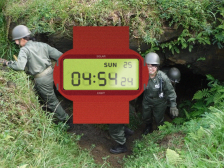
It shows **4:54:24**
